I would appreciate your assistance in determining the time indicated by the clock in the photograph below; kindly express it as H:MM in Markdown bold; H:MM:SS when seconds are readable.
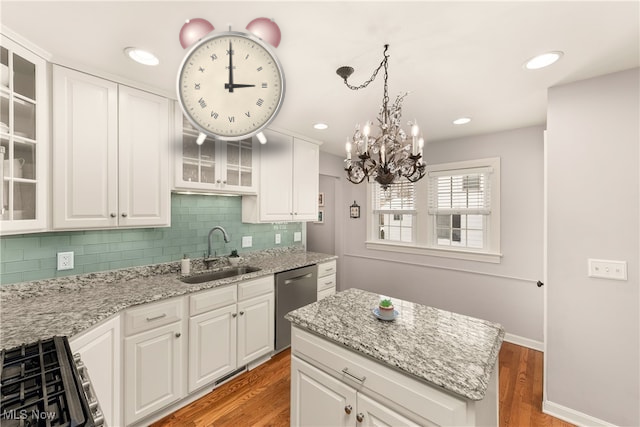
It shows **3:00**
